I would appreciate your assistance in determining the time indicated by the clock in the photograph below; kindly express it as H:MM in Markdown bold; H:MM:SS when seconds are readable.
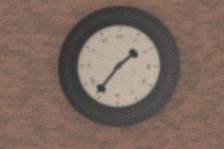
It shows **1:36**
